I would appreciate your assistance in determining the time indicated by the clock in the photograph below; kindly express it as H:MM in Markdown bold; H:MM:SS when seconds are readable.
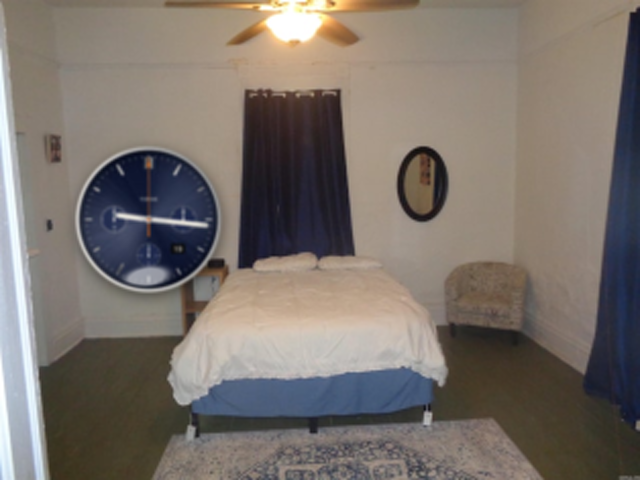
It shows **9:16**
